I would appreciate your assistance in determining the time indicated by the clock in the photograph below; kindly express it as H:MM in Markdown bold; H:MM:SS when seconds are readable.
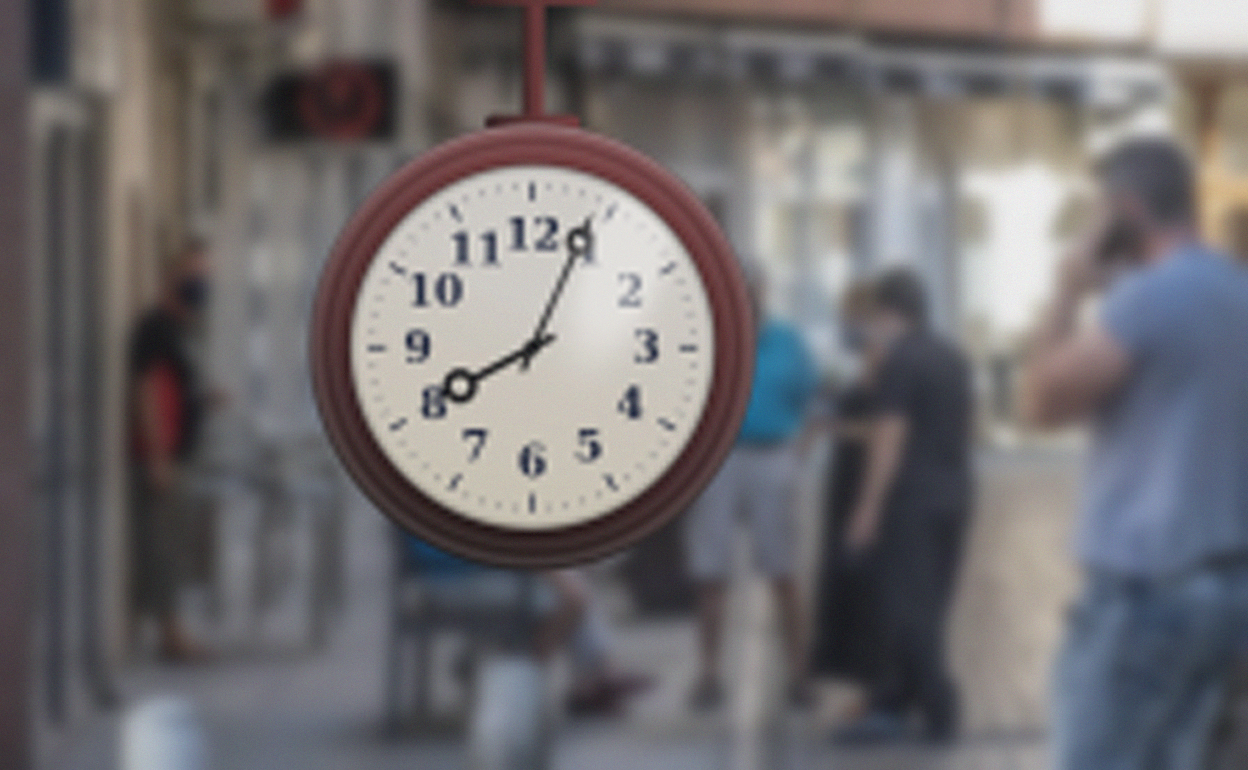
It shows **8:04**
